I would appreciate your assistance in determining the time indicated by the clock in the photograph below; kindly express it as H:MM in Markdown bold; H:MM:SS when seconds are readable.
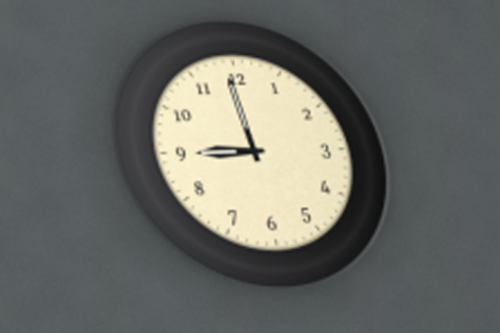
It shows **8:59**
